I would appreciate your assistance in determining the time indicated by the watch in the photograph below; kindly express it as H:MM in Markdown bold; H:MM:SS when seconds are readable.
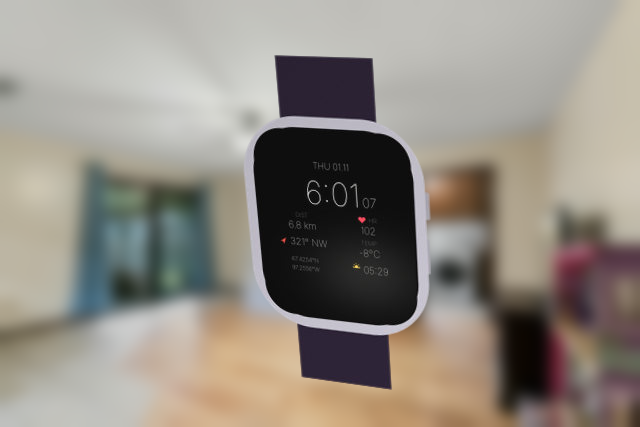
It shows **6:01:07**
